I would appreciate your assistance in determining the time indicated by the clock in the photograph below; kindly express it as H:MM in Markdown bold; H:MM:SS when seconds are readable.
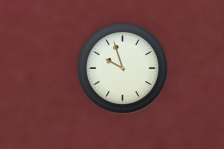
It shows **9:57**
